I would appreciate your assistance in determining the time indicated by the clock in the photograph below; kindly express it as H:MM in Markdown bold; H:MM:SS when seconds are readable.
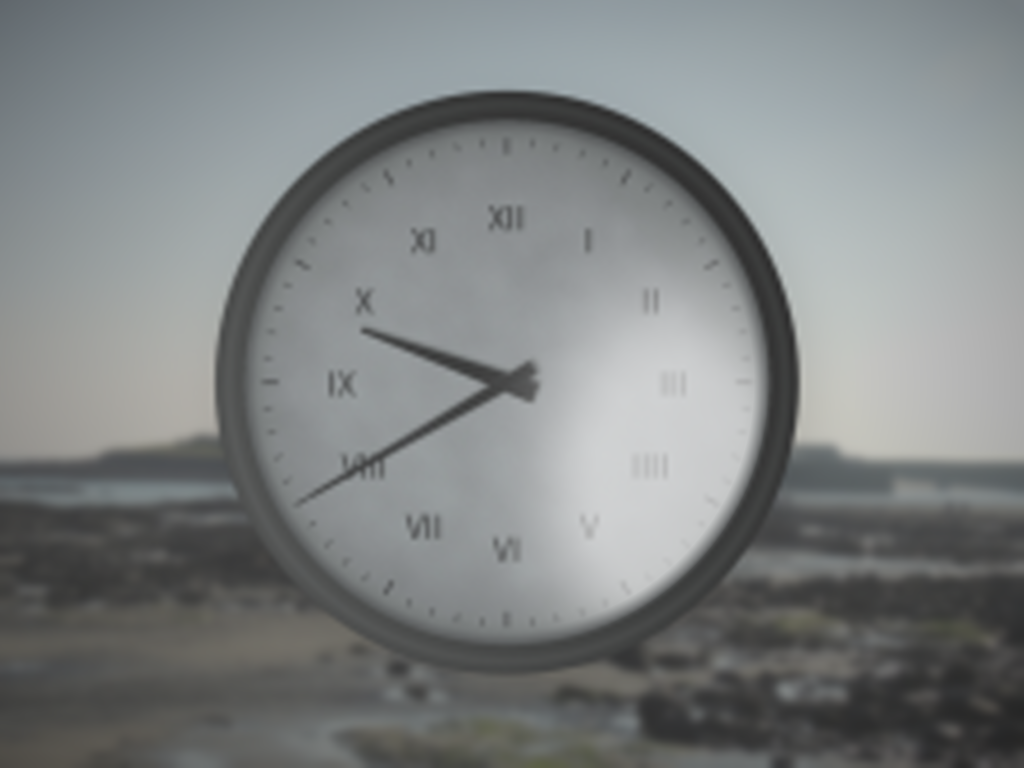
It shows **9:40**
